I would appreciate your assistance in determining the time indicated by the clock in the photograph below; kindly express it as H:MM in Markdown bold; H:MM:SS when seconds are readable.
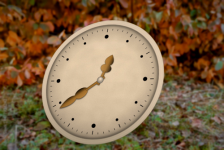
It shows **12:39**
